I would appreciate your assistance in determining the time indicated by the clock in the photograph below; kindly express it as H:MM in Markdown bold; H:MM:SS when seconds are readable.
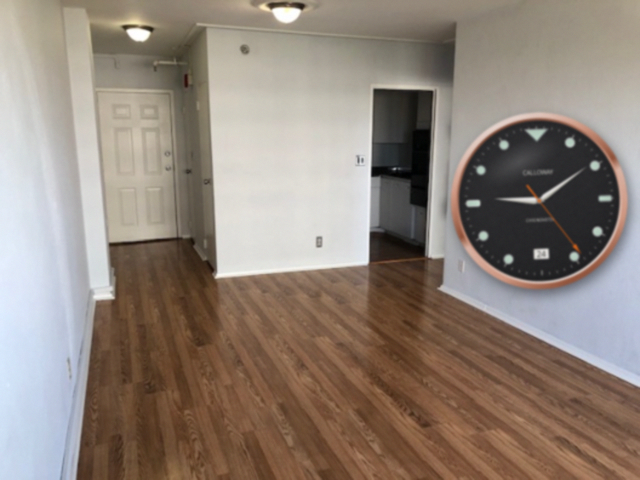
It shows **9:09:24**
